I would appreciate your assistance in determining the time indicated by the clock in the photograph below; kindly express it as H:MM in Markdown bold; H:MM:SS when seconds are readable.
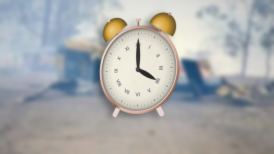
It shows **4:00**
